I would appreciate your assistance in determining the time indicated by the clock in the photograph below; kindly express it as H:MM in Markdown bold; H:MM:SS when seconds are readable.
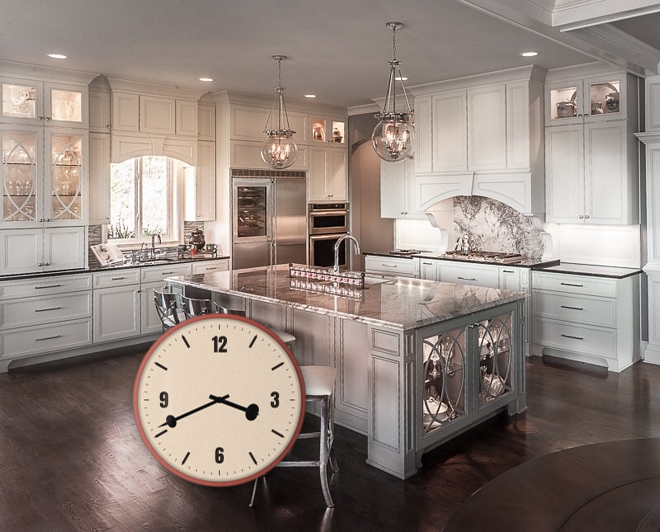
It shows **3:41**
